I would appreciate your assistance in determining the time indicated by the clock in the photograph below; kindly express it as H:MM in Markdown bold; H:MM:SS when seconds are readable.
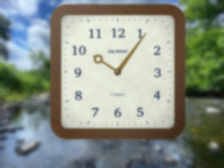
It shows **10:06**
